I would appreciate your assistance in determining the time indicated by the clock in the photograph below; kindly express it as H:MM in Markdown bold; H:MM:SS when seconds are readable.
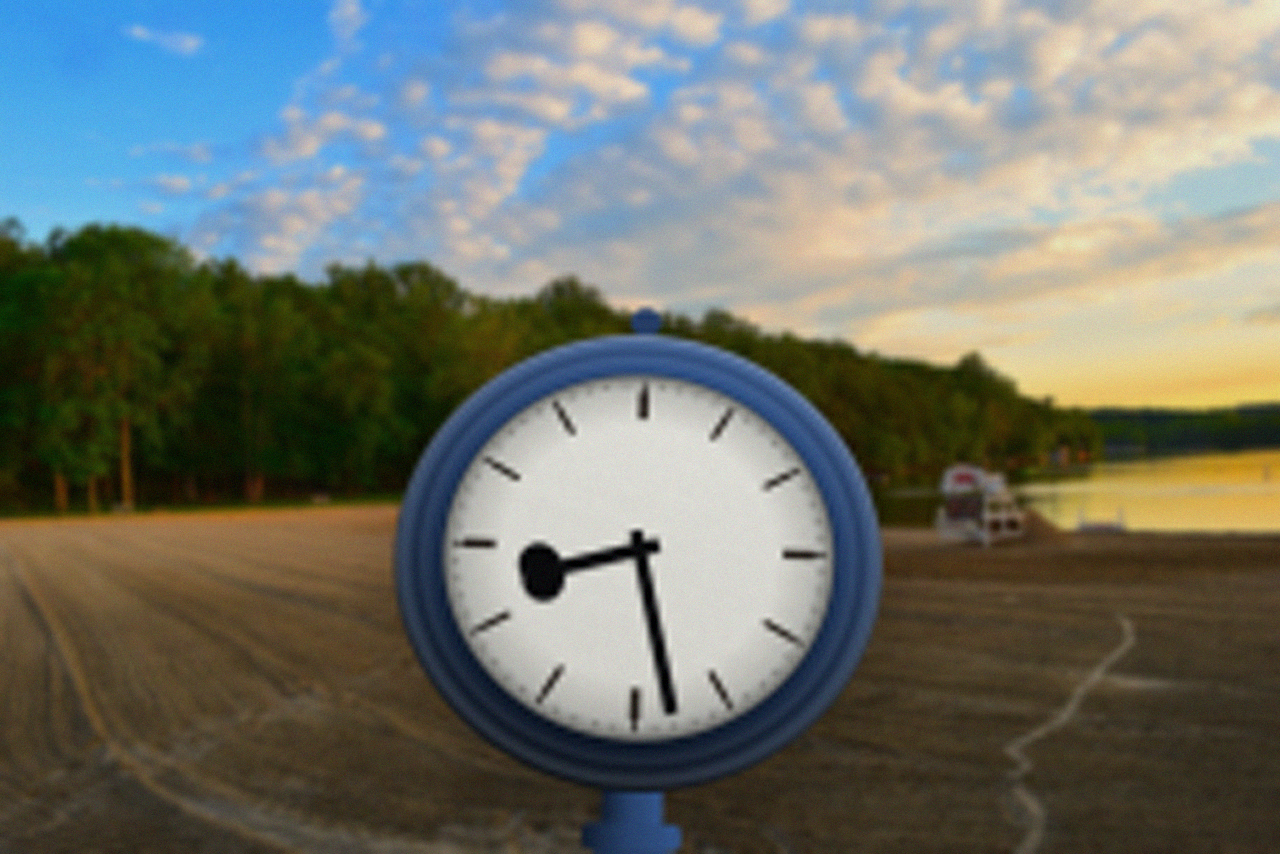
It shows **8:28**
